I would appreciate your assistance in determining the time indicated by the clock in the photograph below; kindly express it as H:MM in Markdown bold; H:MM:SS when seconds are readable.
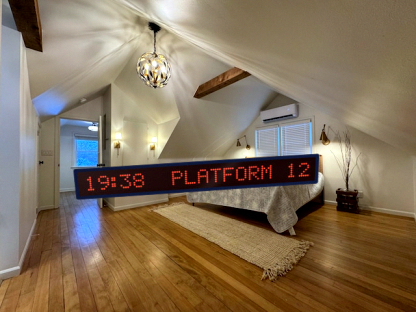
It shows **19:38**
